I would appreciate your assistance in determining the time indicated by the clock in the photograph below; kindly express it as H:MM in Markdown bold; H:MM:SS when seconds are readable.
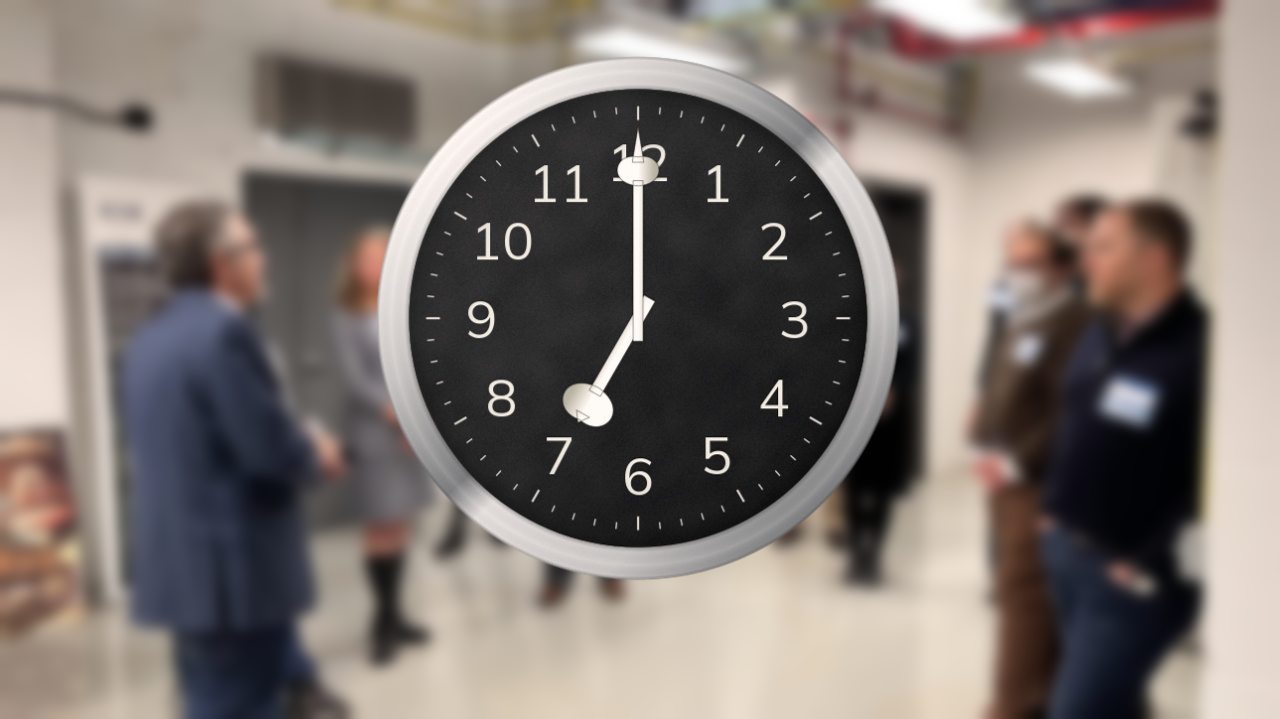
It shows **7:00**
